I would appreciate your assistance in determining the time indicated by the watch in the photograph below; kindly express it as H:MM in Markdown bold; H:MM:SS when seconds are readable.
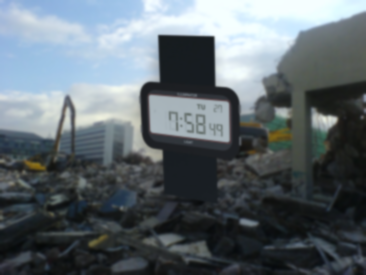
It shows **7:58:49**
